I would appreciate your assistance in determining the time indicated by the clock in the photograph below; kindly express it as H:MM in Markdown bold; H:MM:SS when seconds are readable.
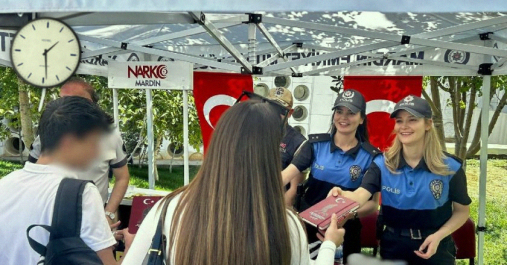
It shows **1:29**
